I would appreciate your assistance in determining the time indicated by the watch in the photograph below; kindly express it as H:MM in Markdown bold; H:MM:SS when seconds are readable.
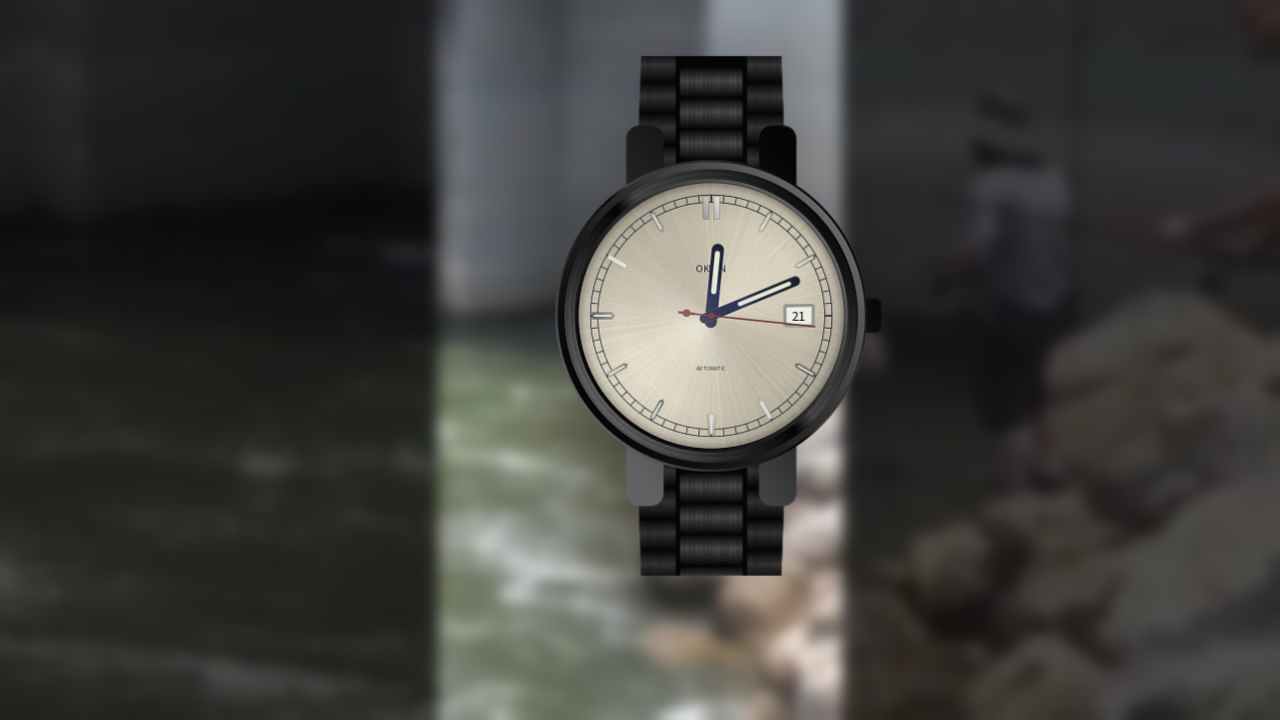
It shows **12:11:16**
